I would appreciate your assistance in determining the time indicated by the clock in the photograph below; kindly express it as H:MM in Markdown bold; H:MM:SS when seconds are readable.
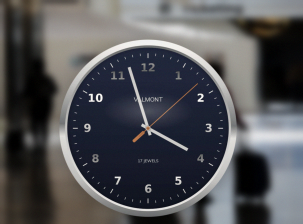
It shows **3:57:08**
